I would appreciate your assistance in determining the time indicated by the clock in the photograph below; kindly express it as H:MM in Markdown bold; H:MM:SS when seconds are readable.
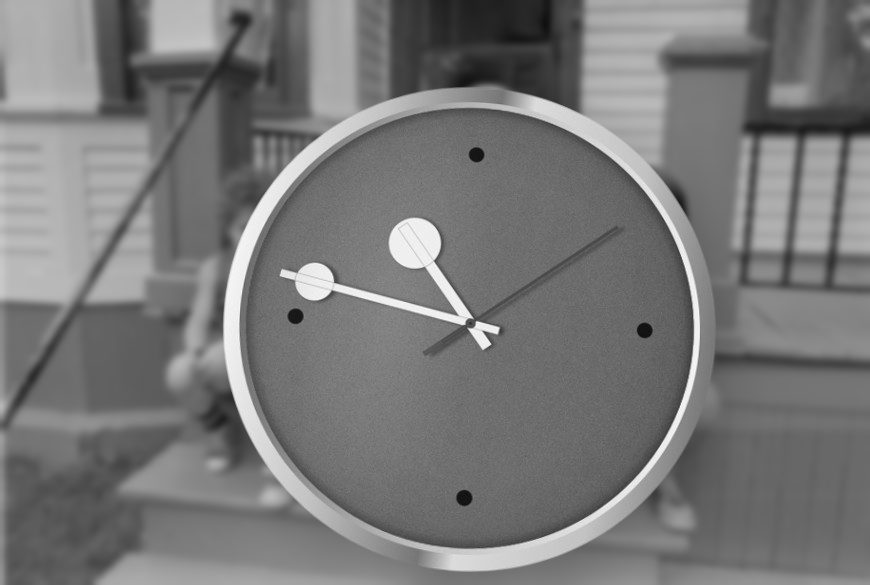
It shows **10:47:09**
